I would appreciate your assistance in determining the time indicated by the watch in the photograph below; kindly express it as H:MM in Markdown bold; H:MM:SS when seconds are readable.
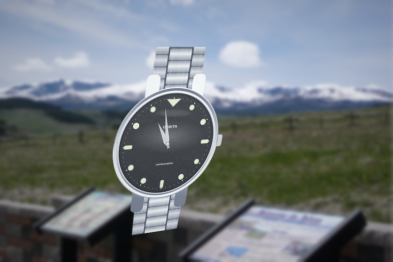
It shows **10:58**
